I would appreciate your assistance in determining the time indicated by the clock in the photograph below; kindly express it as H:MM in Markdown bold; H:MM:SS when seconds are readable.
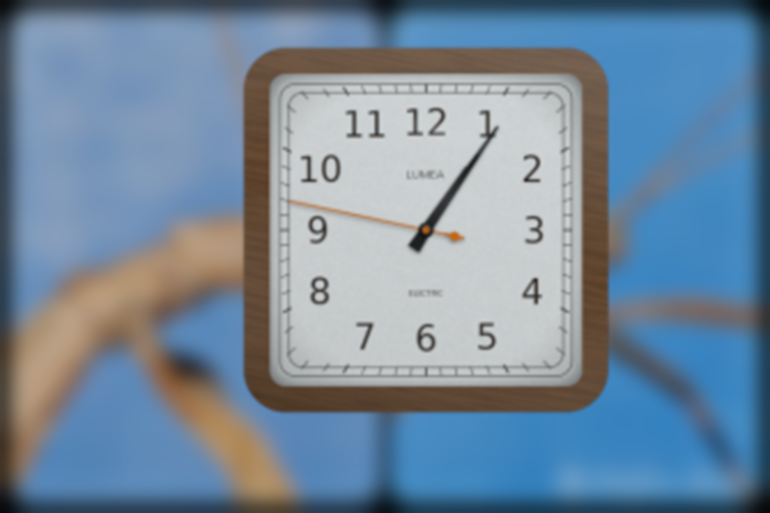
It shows **1:05:47**
